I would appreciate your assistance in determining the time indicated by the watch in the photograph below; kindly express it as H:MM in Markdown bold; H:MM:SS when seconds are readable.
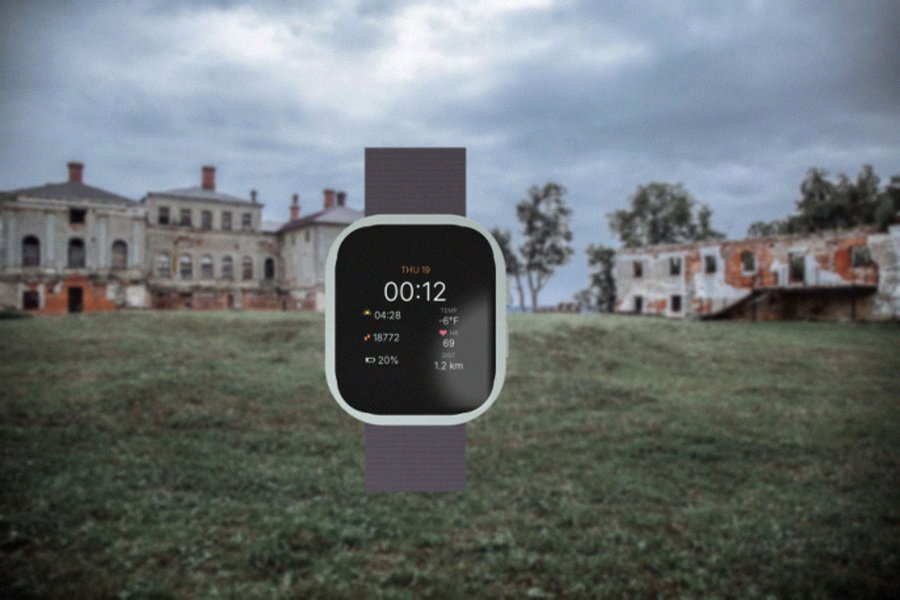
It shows **0:12**
